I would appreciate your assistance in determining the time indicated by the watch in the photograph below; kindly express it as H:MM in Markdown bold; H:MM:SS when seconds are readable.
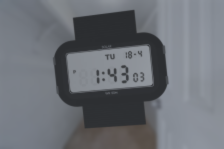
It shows **1:43:03**
